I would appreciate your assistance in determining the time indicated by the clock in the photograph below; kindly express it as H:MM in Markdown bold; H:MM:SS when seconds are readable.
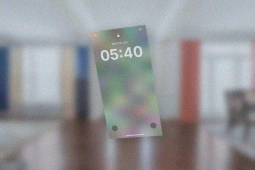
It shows **5:40**
